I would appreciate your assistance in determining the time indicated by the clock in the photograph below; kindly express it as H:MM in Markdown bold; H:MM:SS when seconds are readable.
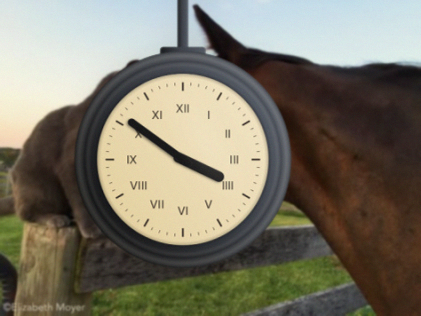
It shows **3:51**
